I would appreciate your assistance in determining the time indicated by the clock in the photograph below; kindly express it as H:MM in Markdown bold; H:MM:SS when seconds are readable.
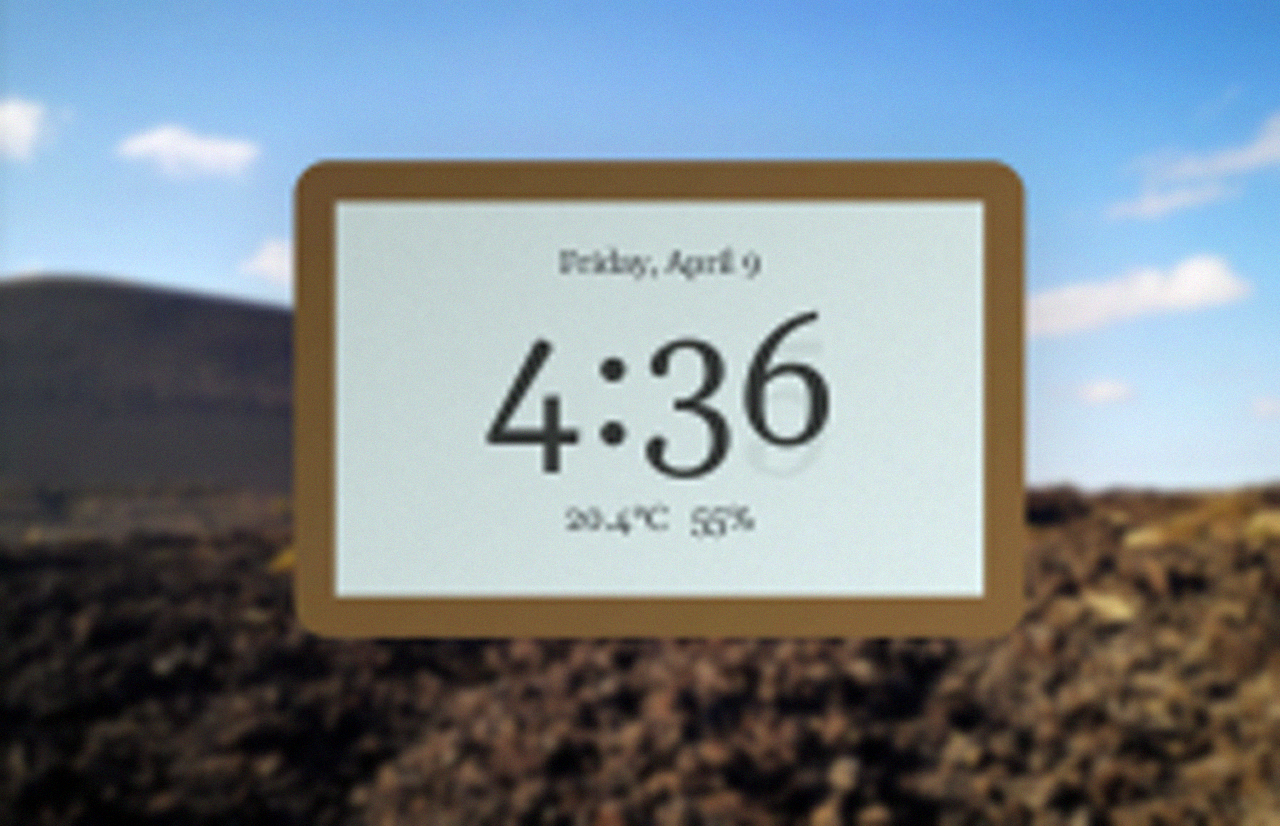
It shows **4:36**
